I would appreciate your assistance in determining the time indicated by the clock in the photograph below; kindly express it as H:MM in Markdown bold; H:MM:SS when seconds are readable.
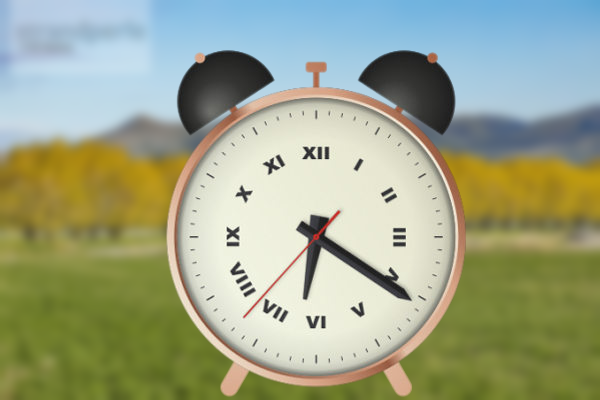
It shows **6:20:37**
